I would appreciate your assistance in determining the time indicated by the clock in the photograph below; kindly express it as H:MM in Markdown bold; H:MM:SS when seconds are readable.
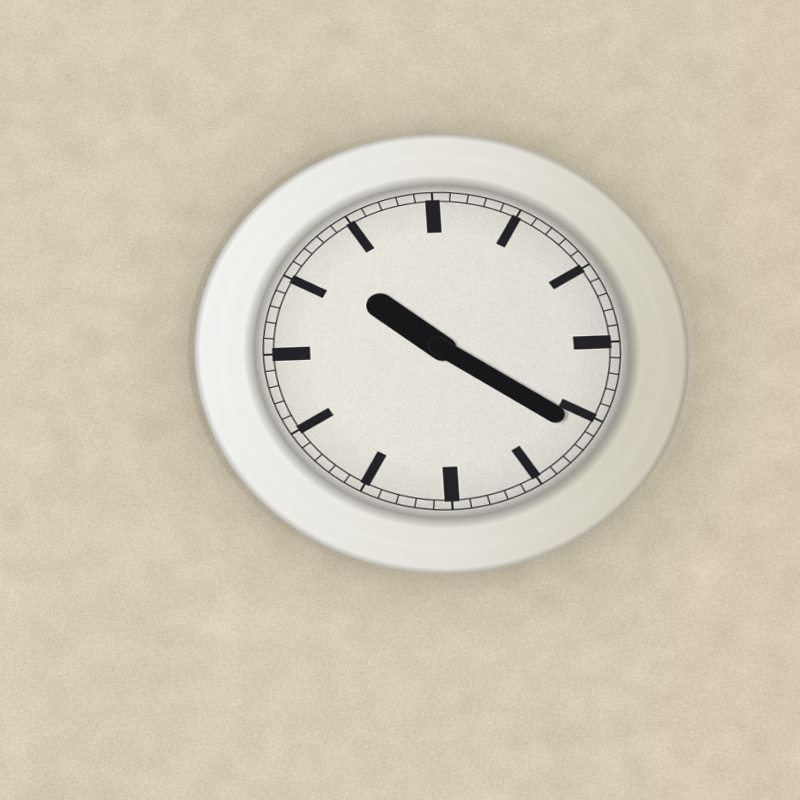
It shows **10:21**
